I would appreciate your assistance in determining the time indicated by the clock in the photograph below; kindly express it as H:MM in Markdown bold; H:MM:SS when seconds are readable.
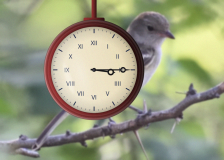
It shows **3:15**
